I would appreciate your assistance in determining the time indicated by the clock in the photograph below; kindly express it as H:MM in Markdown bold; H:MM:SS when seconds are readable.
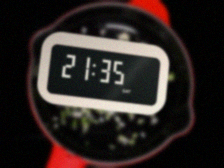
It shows **21:35**
